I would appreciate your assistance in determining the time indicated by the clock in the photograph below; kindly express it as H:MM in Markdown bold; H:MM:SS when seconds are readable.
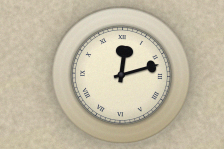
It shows **12:12**
